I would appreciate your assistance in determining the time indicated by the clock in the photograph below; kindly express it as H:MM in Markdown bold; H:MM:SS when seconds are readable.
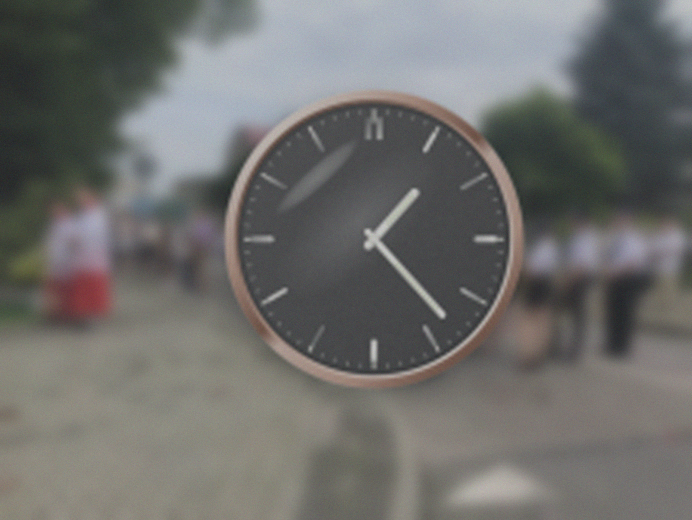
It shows **1:23**
